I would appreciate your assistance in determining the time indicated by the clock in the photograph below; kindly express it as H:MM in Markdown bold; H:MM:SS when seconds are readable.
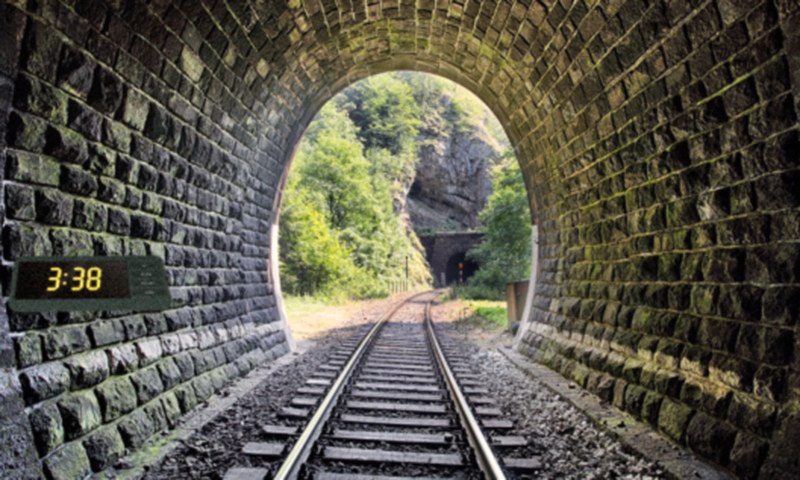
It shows **3:38**
